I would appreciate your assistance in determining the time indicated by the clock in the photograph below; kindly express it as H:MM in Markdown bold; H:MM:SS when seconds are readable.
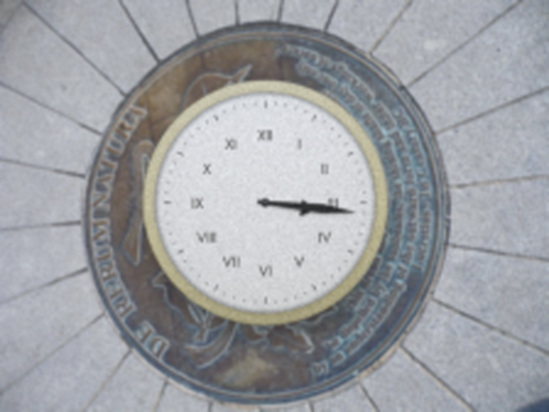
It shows **3:16**
